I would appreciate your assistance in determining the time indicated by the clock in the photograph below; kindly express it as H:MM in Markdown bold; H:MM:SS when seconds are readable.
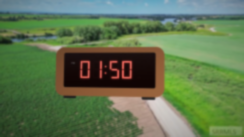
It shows **1:50**
